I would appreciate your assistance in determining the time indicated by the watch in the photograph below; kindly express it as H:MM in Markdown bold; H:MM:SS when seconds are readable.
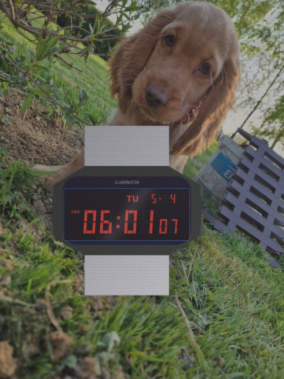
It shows **6:01:07**
